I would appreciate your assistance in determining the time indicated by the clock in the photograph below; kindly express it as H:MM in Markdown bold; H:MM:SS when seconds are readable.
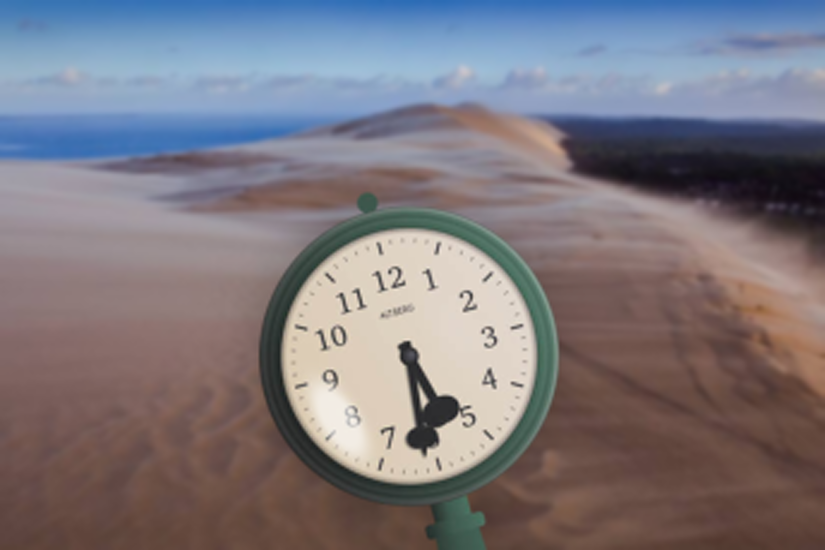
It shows **5:31**
